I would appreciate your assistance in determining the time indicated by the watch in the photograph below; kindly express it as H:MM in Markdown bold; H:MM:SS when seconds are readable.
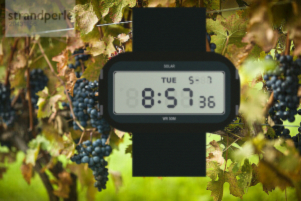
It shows **8:57:36**
